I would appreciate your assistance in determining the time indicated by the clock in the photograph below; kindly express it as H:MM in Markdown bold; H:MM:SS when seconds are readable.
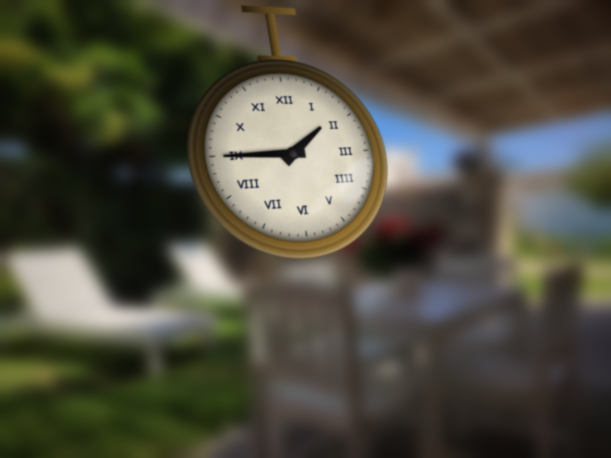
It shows **1:45**
